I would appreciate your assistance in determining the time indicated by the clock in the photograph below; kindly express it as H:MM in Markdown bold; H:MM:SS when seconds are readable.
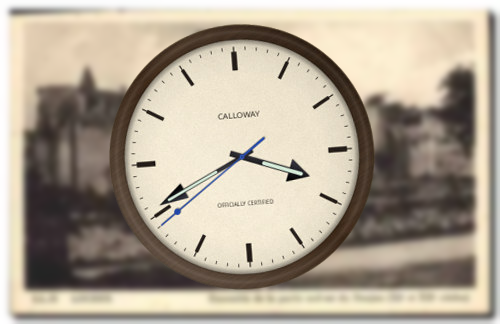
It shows **3:40:39**
